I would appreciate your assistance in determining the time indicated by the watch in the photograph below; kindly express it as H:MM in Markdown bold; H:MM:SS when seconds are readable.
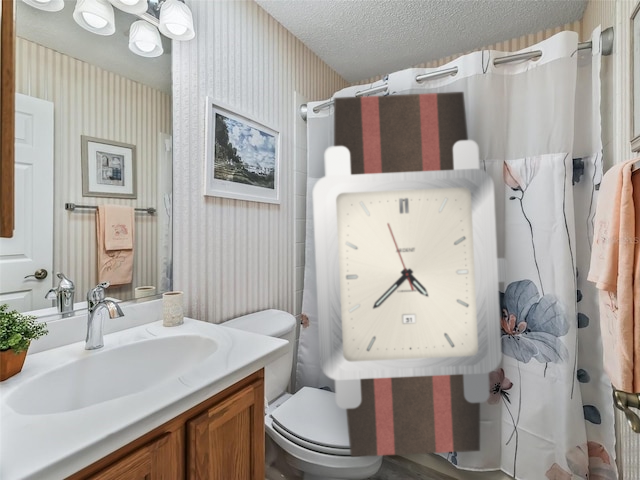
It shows **4:37:57**
